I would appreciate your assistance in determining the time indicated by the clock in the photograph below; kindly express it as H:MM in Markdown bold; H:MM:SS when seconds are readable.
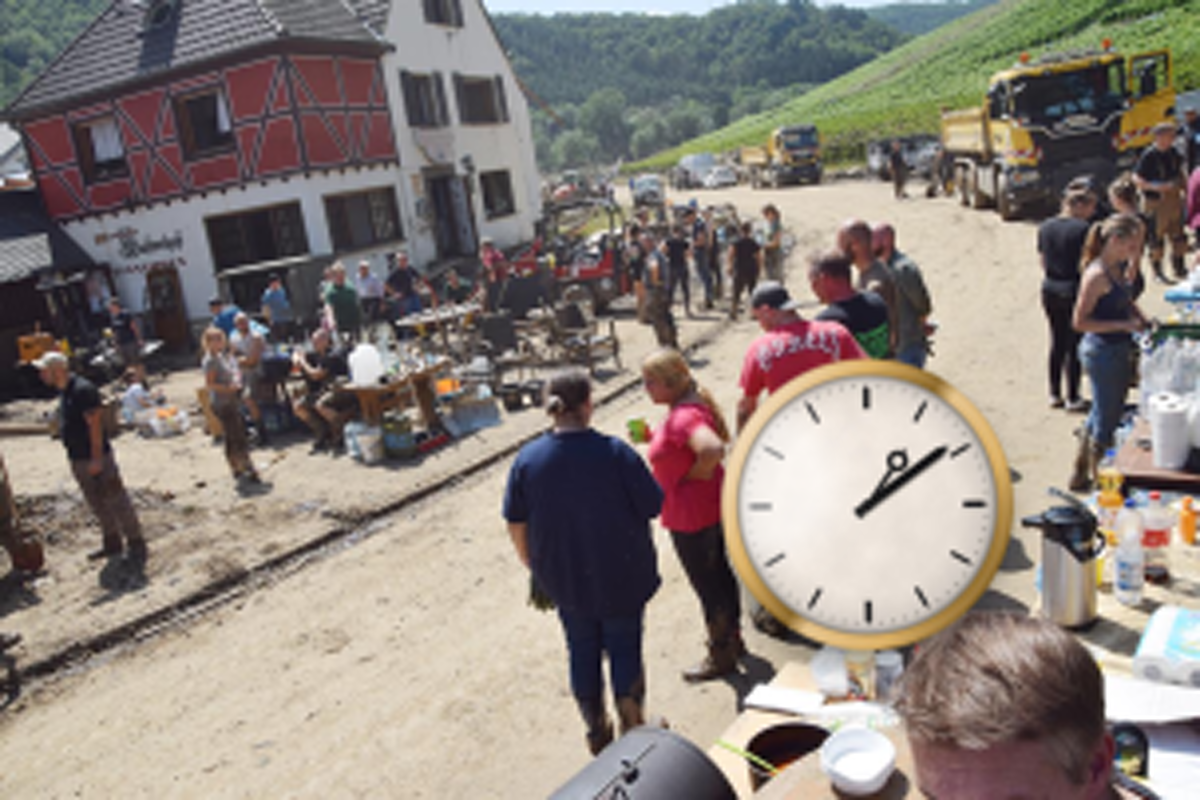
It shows **1:09**
